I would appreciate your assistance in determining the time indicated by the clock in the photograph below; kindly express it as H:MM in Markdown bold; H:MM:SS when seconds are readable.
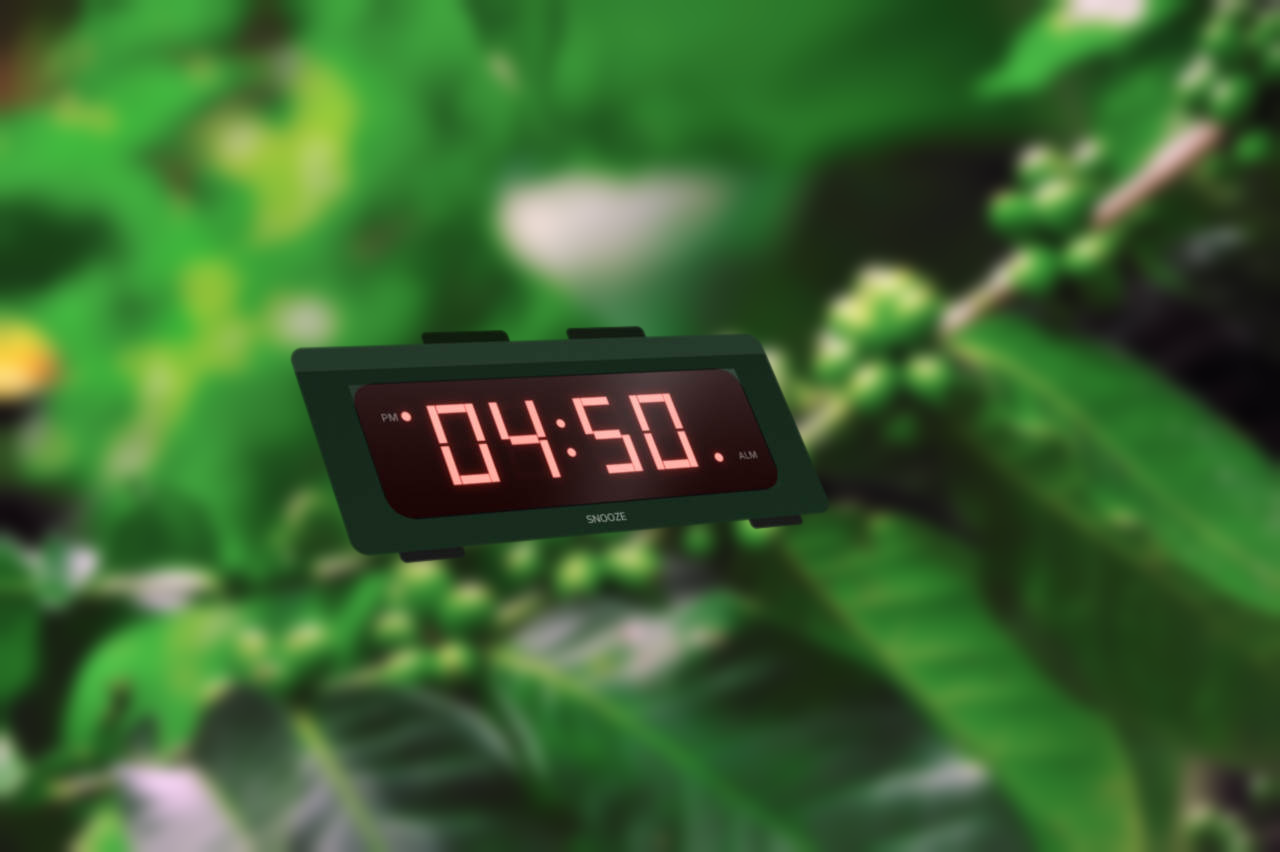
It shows **4:50**
